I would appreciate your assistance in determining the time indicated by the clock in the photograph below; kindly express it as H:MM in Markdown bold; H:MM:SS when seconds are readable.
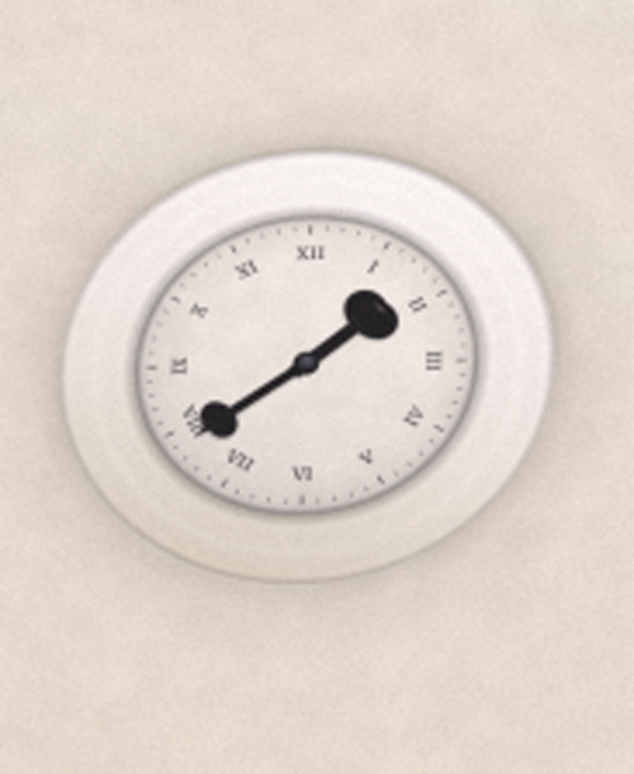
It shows **1:39**
